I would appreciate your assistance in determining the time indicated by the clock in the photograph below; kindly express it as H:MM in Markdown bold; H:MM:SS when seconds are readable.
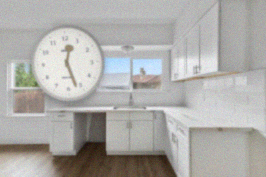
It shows **12:27**
